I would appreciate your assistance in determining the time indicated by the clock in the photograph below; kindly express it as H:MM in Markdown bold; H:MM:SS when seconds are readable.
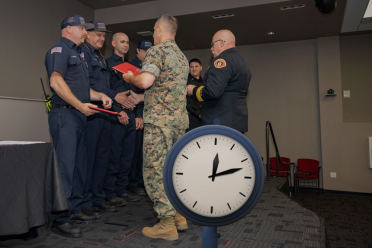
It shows **12:12**
